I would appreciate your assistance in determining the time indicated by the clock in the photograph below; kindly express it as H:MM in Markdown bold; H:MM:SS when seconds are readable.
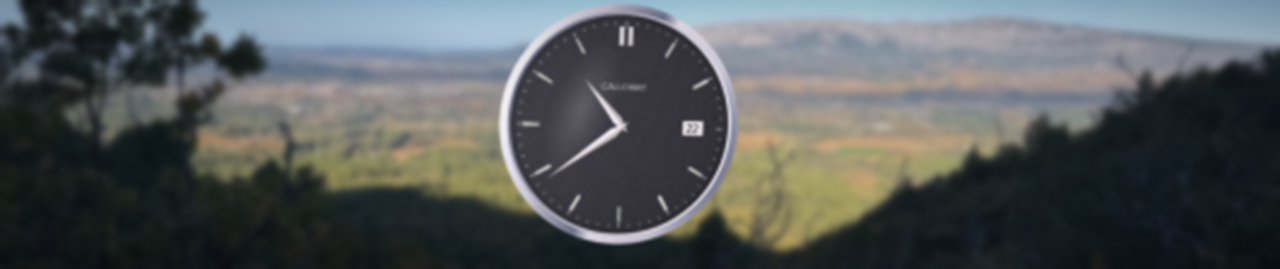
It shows **10:39**
